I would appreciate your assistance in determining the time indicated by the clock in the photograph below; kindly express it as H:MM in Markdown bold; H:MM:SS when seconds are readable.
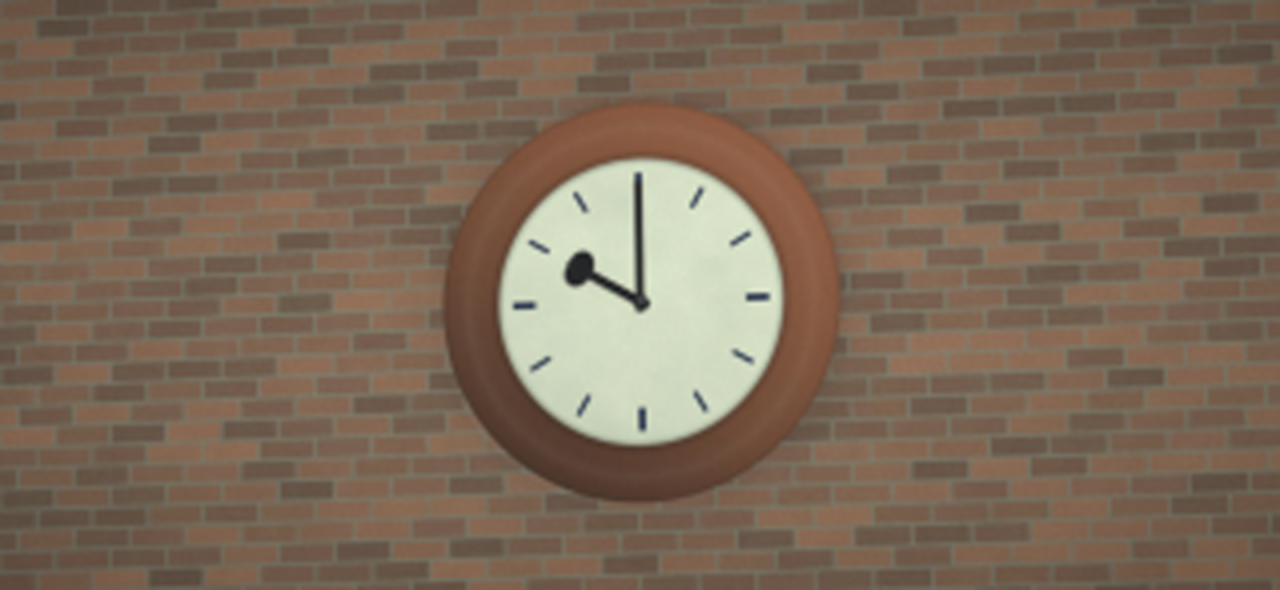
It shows **10:00**
